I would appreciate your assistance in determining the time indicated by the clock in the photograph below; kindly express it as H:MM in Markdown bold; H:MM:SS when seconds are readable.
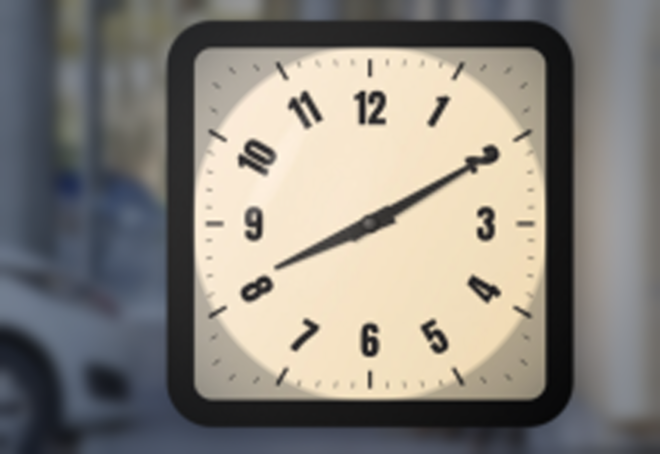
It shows **8:10**
